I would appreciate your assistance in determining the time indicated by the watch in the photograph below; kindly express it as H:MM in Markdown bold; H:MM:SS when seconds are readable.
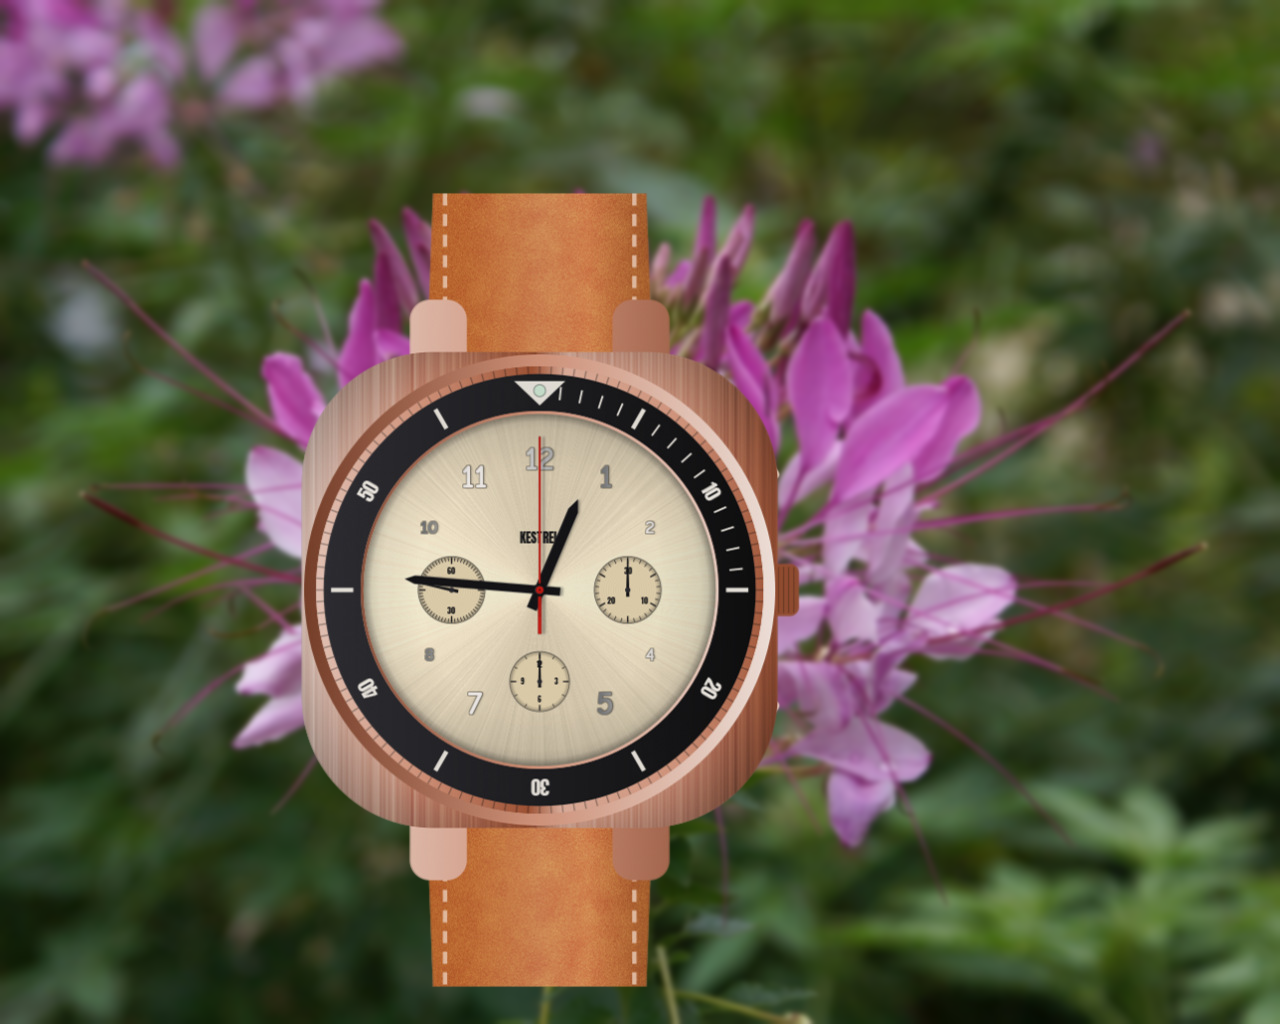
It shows **12:45:47**
